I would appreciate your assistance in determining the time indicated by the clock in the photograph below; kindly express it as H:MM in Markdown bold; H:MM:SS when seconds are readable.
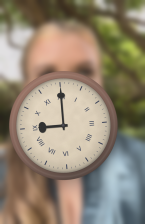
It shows **9:00**
